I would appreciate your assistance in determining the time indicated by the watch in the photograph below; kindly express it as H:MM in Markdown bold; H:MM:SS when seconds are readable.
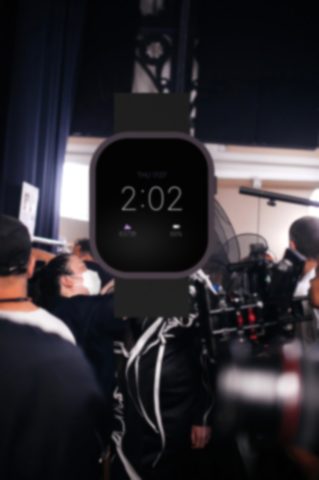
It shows **2:02**
